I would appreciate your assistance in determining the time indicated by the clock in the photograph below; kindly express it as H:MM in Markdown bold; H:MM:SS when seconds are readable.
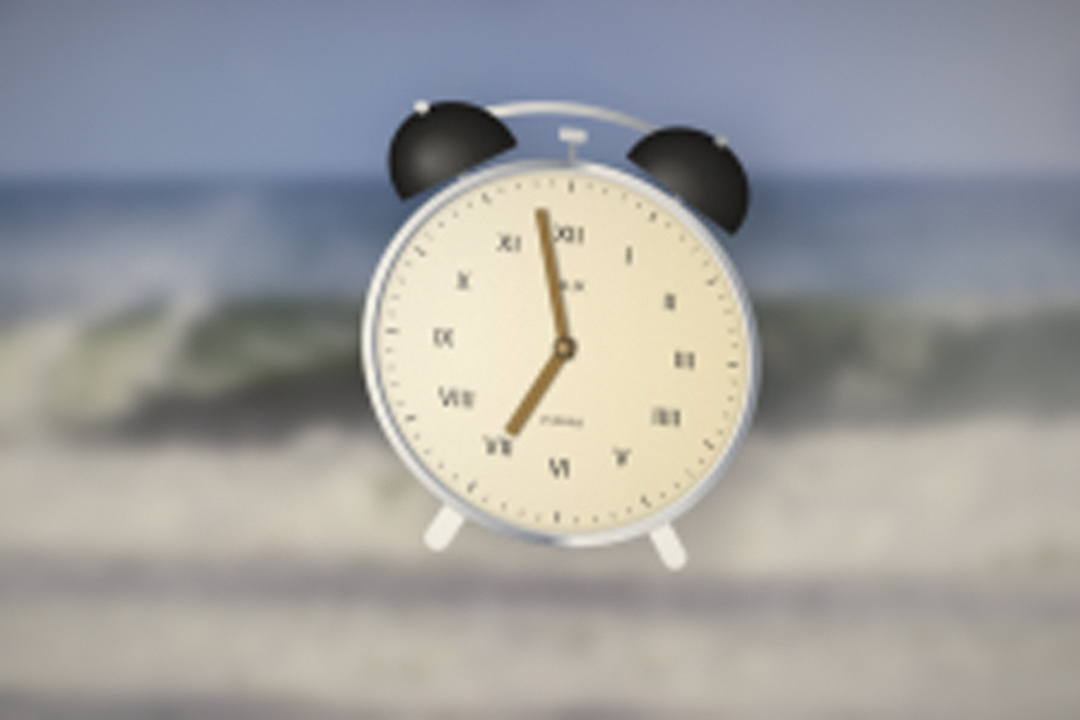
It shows **6:58**
